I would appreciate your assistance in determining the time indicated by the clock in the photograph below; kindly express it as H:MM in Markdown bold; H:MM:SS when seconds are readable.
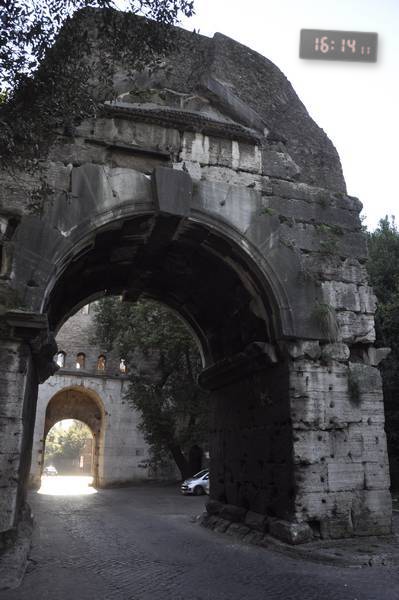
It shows **16:14**
